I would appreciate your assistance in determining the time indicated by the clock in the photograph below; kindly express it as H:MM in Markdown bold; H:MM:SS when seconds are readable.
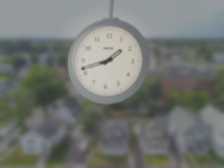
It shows **1:42**
